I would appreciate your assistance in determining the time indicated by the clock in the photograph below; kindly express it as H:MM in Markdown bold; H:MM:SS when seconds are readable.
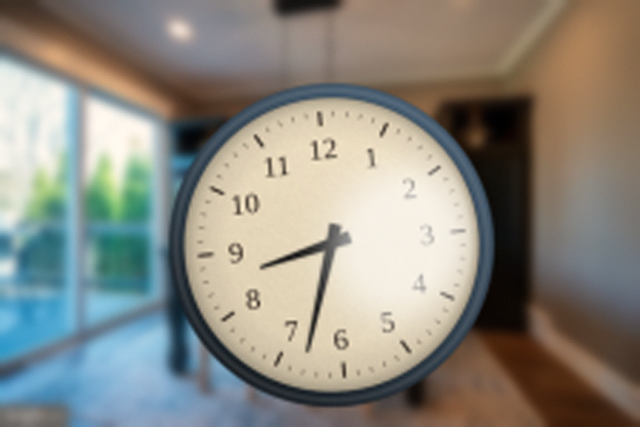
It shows **8:33**
